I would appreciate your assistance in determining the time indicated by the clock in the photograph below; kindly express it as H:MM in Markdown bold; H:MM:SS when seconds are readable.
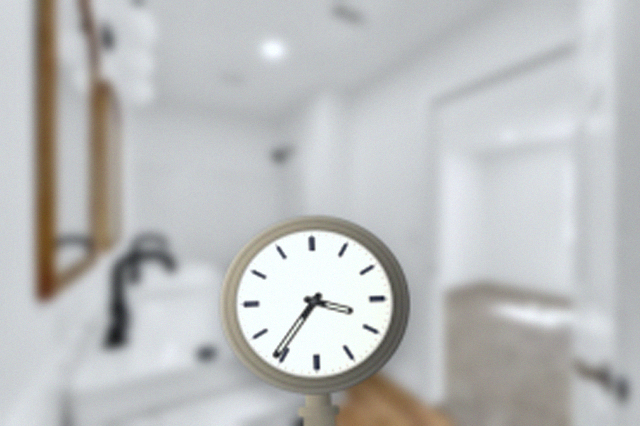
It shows **3:36**
